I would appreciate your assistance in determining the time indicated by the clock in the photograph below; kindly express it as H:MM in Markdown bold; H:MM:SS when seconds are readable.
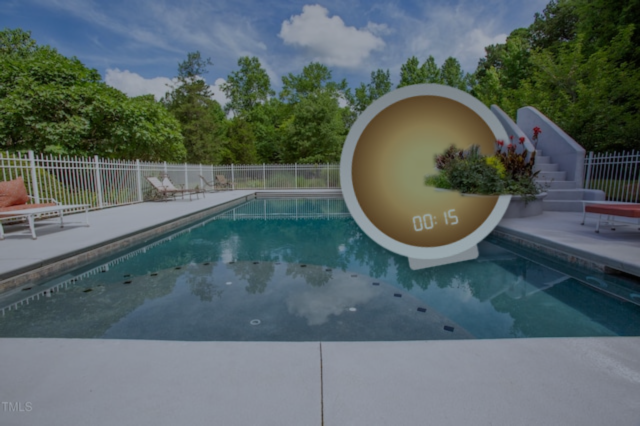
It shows **0:15**
